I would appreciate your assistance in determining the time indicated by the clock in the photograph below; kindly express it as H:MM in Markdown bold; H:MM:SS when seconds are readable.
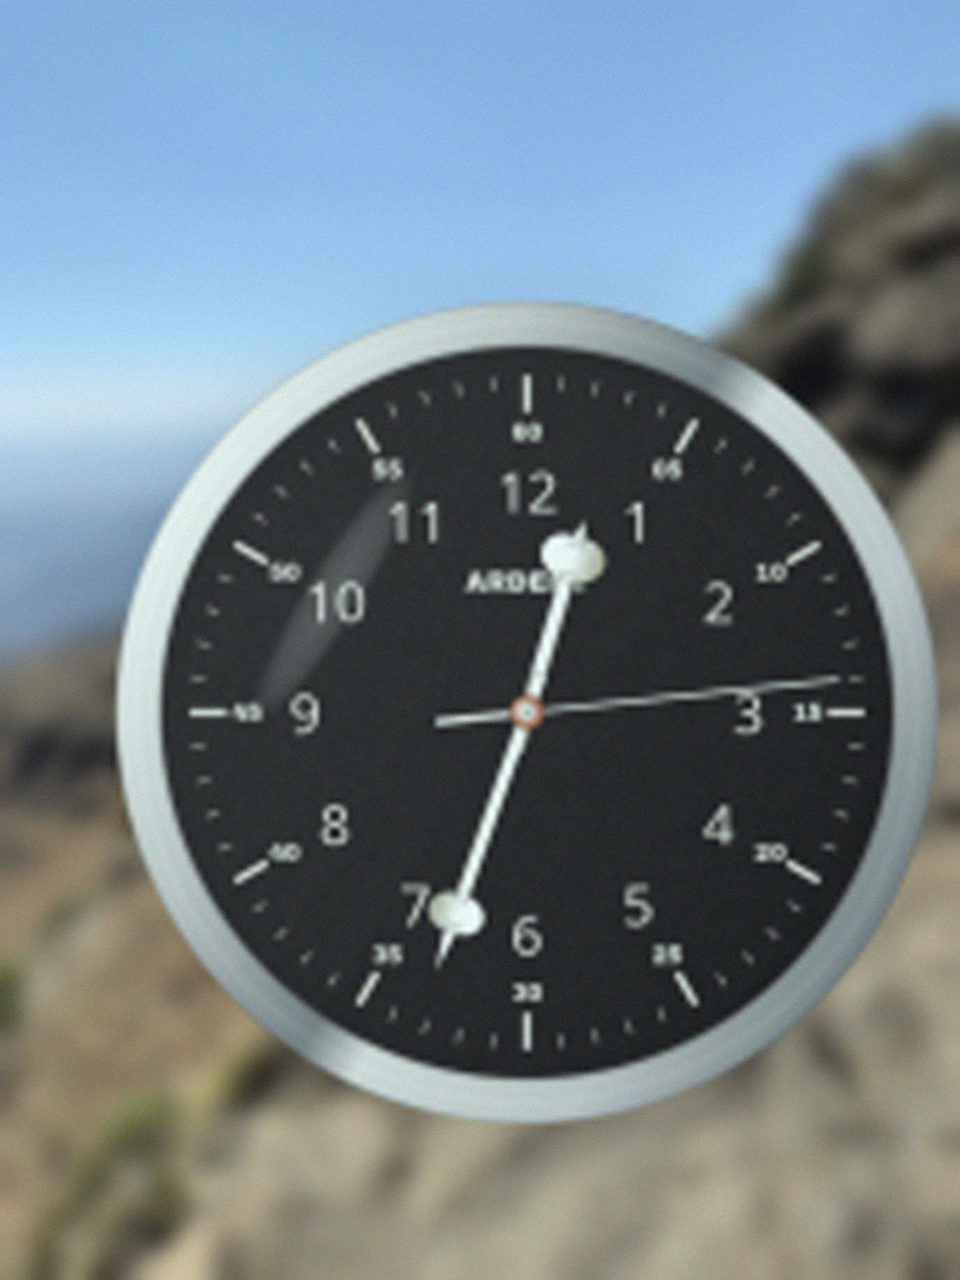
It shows **12:33:14**
